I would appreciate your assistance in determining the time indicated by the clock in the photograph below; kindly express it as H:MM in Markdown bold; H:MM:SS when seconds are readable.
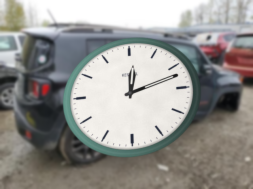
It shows **12:12**
